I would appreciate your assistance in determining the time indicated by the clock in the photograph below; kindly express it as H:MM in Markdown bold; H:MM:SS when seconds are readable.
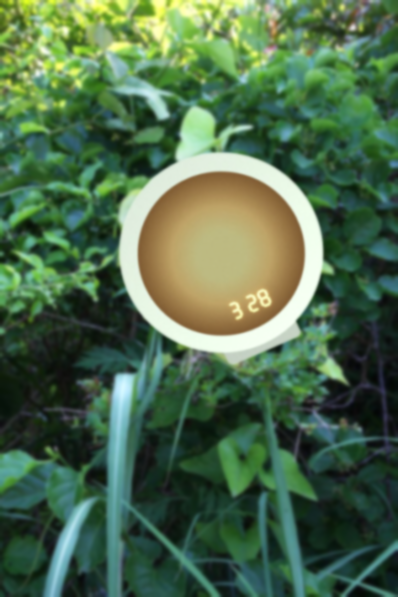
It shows **3:28**
